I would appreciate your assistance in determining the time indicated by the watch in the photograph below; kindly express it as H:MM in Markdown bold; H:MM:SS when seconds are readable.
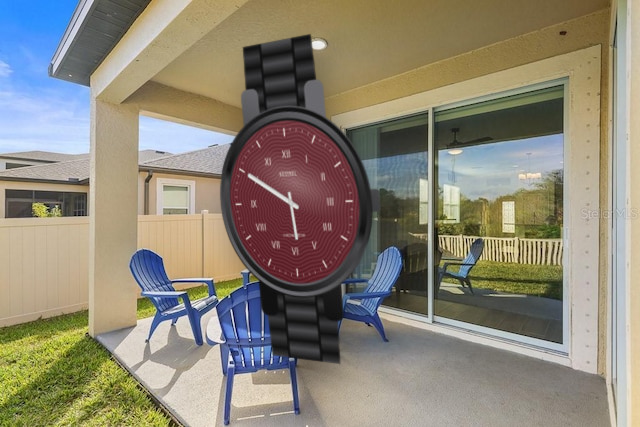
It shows **5:50**
